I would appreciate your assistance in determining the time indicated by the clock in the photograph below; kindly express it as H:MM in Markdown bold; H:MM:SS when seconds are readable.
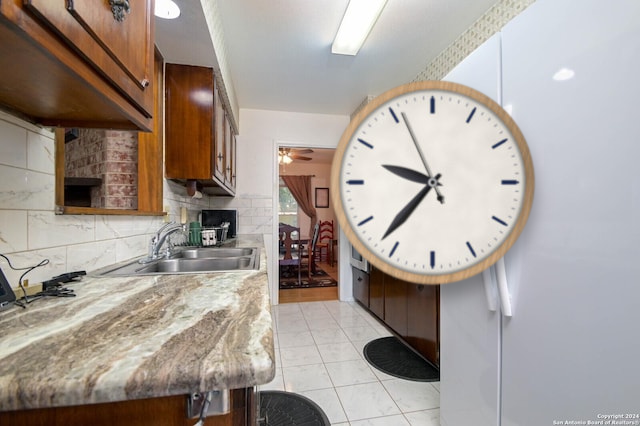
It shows **9:36:56**
